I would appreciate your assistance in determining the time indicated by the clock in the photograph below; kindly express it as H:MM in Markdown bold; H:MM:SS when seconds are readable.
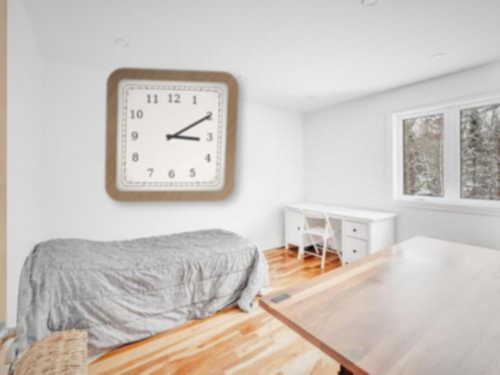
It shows **3:10**
